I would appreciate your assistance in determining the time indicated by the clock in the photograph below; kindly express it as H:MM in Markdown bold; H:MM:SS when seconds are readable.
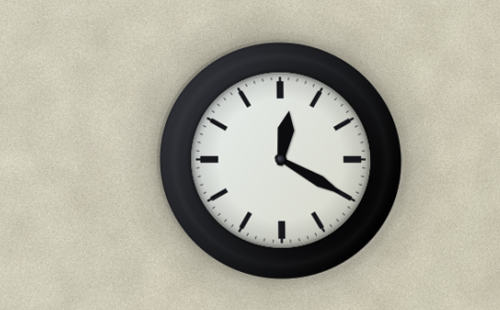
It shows **12:20**
